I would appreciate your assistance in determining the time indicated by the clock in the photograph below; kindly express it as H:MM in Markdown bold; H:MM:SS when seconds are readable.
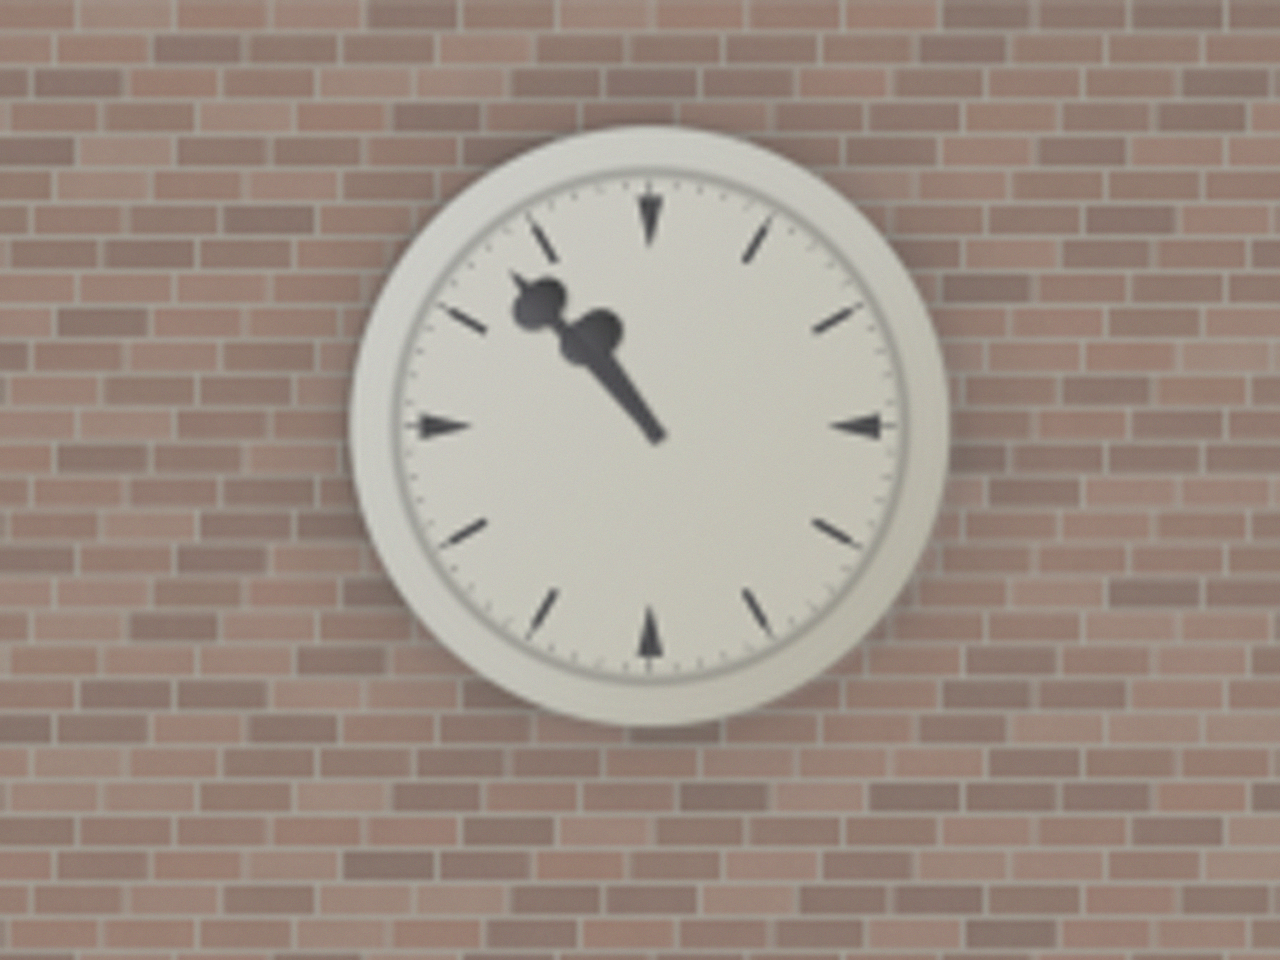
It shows **10:53**
